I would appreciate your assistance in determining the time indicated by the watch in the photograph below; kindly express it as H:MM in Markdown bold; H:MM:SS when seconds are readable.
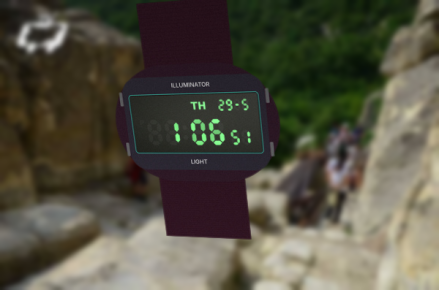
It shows **1:06:51**
